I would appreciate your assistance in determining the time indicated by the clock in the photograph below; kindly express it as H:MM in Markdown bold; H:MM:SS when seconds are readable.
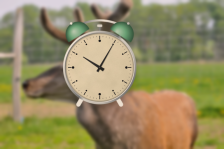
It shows **10:05**
